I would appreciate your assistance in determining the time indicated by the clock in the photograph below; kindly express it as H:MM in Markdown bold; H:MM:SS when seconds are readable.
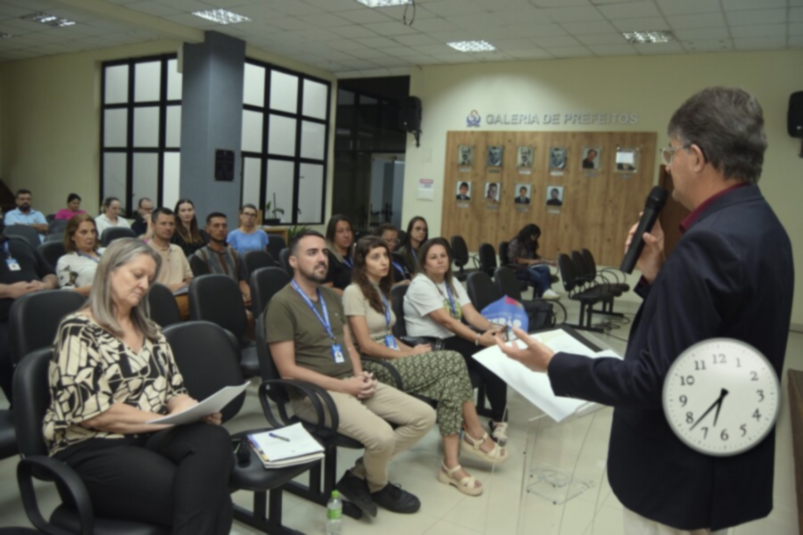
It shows **6:38**
